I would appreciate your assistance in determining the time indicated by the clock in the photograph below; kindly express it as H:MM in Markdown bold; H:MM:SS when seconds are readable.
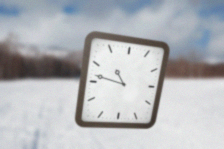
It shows **10:47**
